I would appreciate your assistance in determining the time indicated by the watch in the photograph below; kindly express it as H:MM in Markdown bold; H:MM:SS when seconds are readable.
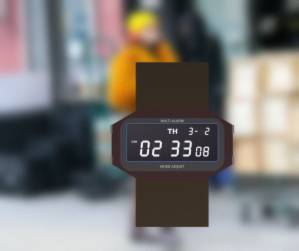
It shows **2:33:08**
